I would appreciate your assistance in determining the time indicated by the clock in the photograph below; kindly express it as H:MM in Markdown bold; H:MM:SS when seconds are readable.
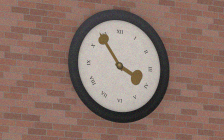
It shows **3:54**
